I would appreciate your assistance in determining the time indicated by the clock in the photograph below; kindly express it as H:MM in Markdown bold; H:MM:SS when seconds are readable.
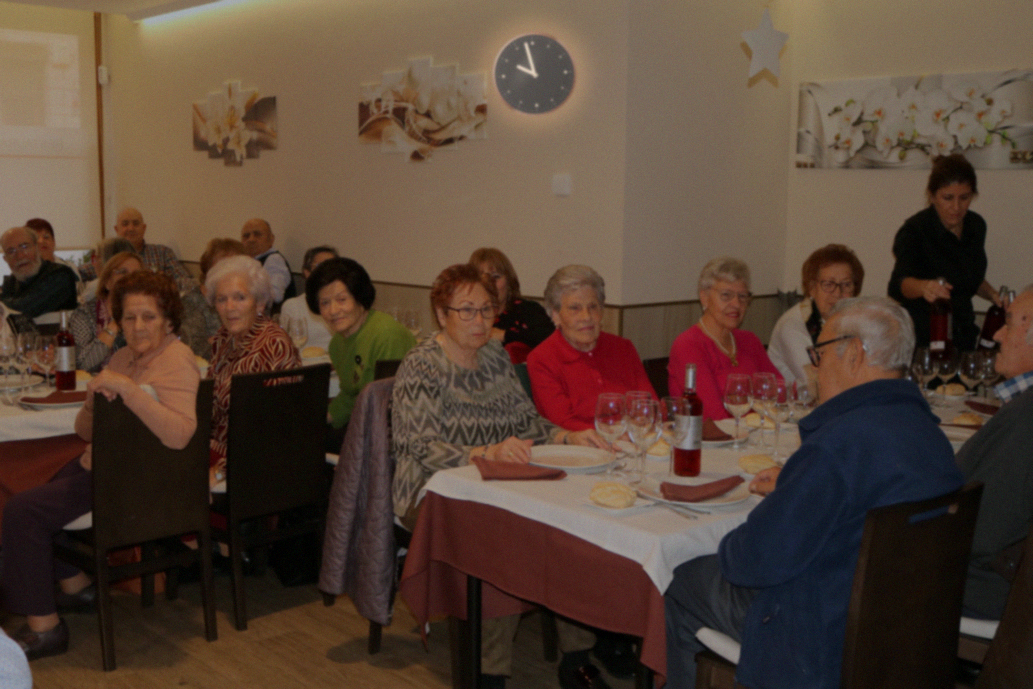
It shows **9:58**
